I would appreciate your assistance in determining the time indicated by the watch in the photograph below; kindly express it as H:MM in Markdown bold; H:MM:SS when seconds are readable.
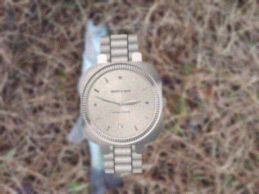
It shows **2:48**
